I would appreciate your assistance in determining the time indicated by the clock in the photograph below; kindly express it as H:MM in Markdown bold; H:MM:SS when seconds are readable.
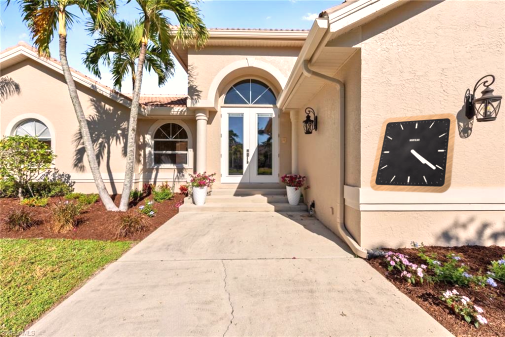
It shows **4:21**
